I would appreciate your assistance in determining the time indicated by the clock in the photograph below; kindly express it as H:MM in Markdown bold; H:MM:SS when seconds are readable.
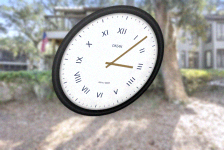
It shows **3:07**
